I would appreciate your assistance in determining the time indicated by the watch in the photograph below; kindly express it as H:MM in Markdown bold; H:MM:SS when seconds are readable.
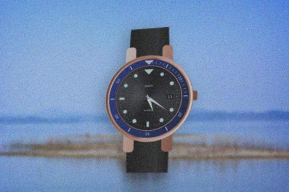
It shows **5:21**
